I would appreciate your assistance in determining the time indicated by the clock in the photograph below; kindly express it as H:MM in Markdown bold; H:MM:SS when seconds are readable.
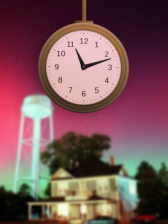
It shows **11:12**
